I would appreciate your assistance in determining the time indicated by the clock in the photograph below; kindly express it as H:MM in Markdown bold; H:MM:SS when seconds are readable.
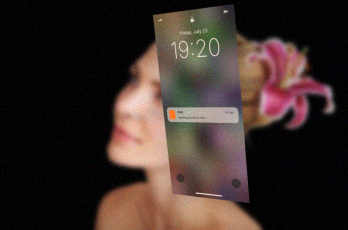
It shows **19:20**
